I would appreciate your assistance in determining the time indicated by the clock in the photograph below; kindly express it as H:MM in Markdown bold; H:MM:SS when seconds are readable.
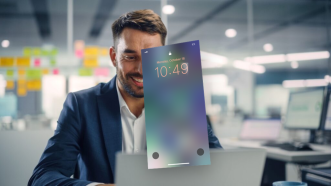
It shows **10:49**
